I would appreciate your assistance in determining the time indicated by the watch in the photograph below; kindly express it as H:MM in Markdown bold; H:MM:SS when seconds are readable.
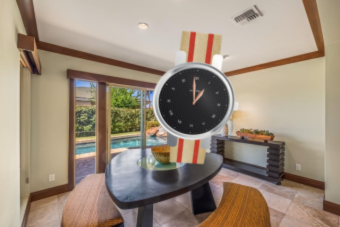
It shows **12:59**
